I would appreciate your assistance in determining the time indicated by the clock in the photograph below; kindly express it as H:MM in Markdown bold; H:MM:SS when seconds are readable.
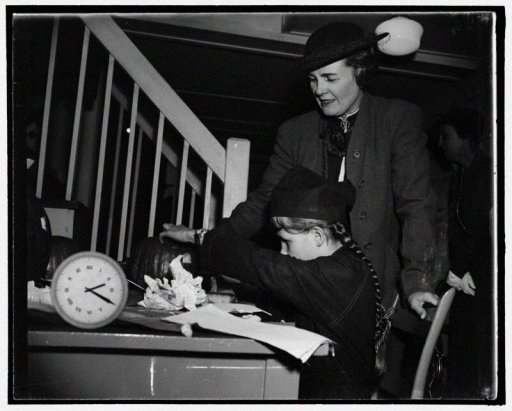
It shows **2:20**
